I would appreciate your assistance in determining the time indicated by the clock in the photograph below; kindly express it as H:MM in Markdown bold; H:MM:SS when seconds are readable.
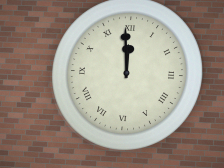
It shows **11:59**
